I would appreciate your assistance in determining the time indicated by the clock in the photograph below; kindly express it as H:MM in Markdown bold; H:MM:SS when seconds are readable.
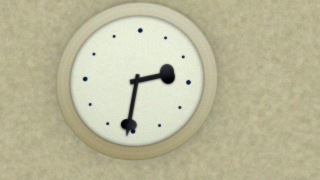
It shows **2:31**
